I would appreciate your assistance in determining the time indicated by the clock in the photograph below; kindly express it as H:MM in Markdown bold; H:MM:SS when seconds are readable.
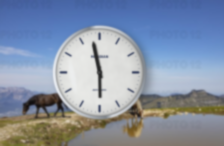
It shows **5:58**
